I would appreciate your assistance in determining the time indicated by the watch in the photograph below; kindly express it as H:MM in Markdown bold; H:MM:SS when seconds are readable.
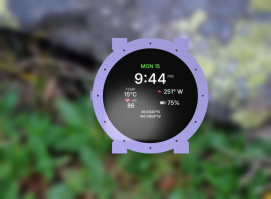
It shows **9:44**
